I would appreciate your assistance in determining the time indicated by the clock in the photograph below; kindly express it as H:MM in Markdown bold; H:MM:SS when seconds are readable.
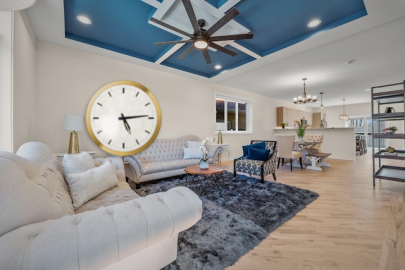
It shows **5:14**
